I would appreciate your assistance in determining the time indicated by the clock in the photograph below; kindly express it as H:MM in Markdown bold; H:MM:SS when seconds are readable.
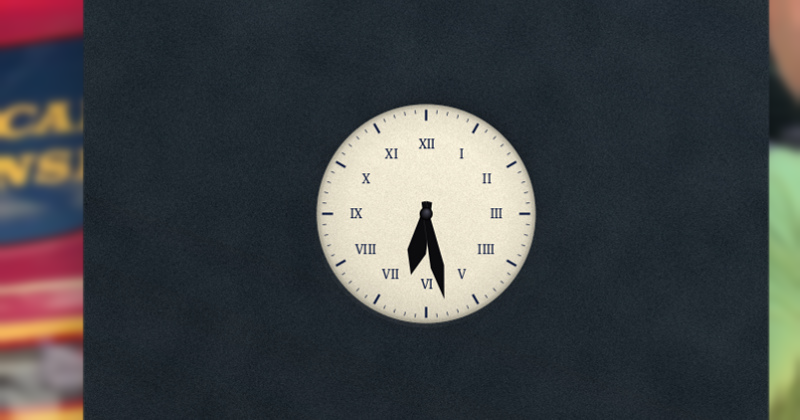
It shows **6:28**
